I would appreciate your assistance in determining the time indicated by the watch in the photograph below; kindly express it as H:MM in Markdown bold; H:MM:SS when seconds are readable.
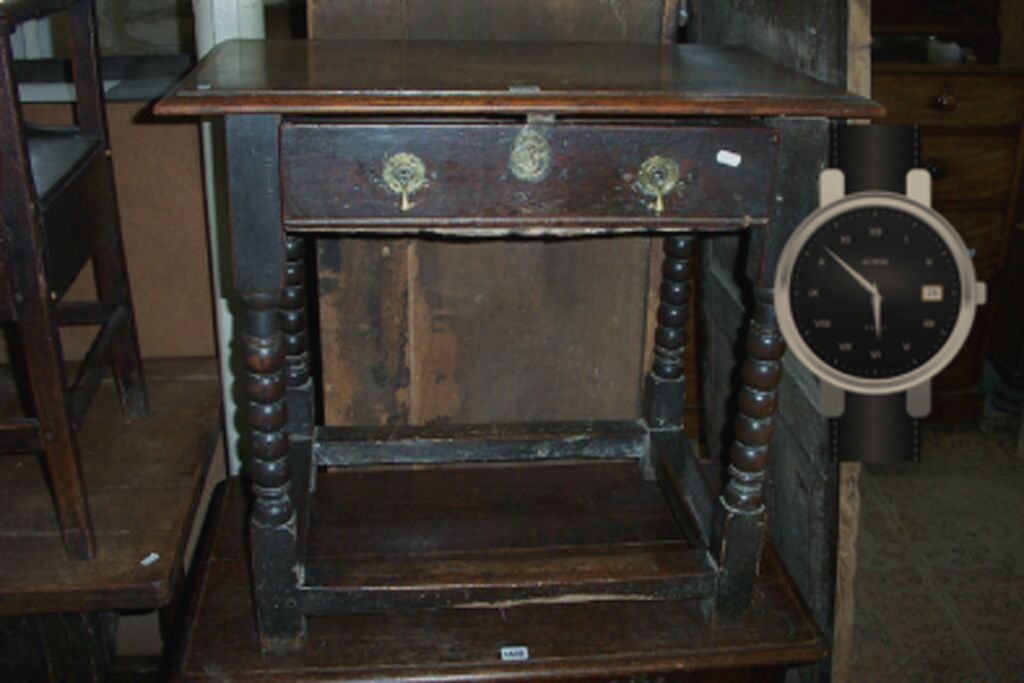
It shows **5:52**
